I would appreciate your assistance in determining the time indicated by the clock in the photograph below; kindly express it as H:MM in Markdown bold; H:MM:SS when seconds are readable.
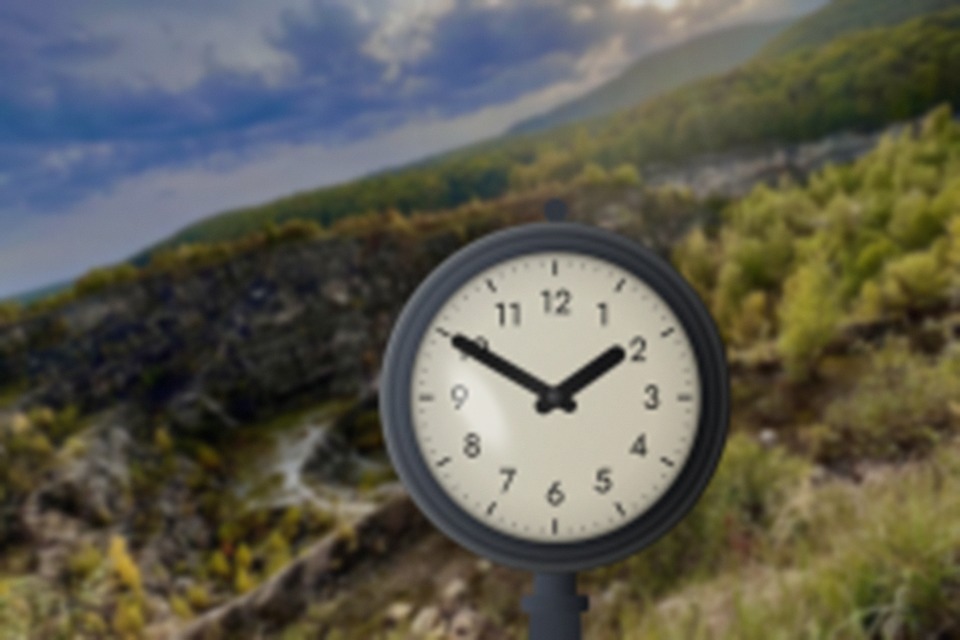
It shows **1:50**
